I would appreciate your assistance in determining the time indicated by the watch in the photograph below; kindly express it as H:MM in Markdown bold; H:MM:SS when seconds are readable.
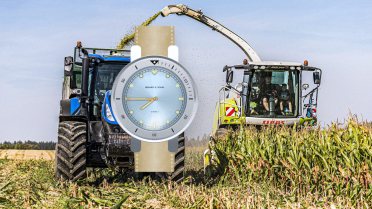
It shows **7:45**
